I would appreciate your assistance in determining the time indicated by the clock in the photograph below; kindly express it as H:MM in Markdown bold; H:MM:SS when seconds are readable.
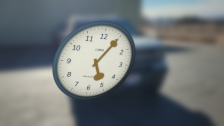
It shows **5:05**
